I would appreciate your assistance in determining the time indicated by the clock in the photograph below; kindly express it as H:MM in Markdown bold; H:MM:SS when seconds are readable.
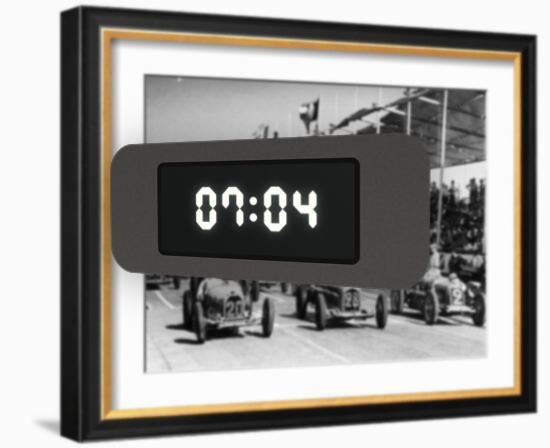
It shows **7:04**
